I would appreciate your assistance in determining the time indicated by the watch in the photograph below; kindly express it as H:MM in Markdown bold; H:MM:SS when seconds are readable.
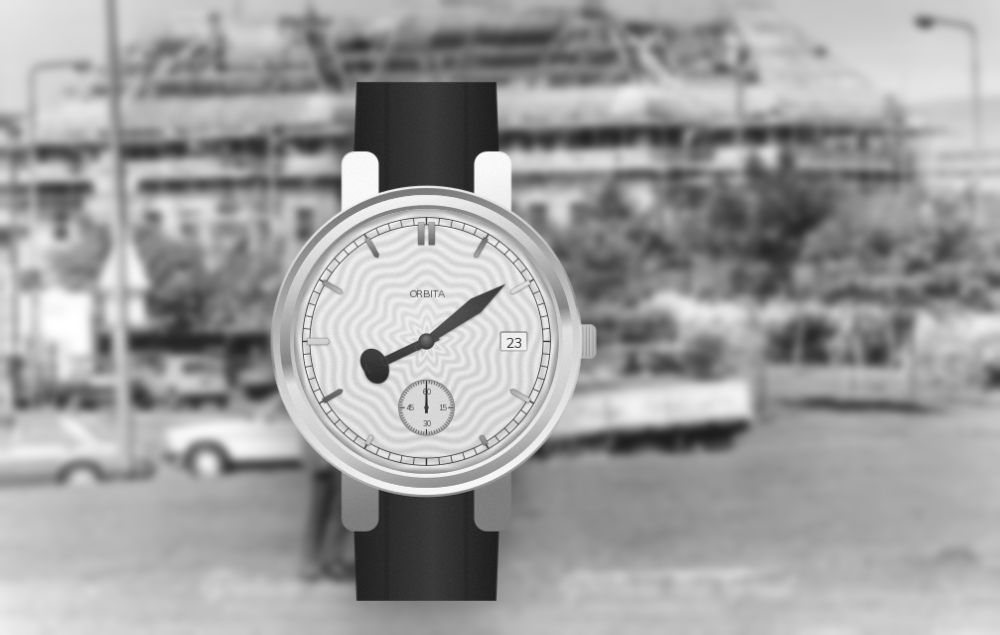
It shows **8:09**
